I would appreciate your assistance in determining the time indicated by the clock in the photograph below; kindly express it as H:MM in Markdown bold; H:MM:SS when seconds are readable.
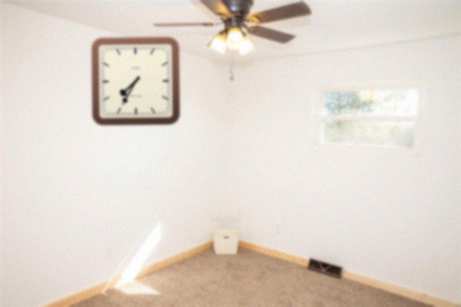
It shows **7:35**
